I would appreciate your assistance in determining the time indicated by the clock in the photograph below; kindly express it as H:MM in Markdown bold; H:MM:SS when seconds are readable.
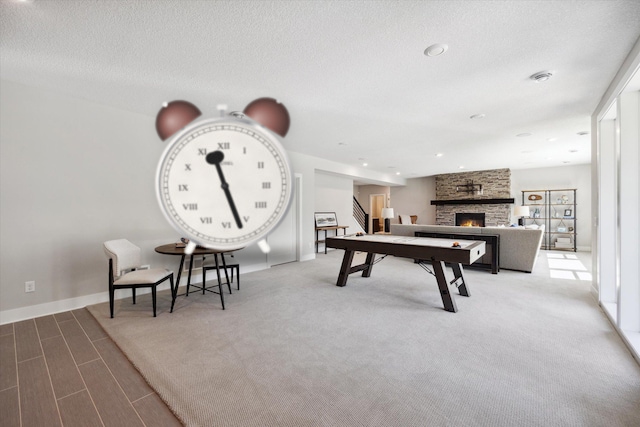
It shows **11:27**
